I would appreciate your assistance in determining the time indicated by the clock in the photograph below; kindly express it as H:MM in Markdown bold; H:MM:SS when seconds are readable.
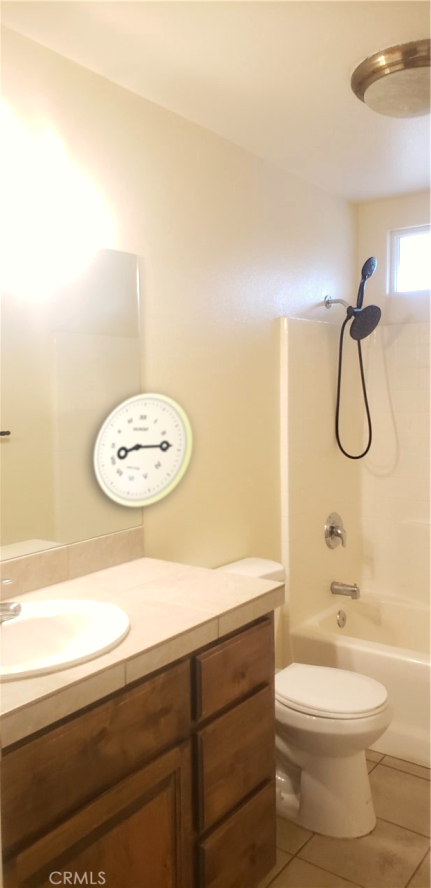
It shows **8:14**
